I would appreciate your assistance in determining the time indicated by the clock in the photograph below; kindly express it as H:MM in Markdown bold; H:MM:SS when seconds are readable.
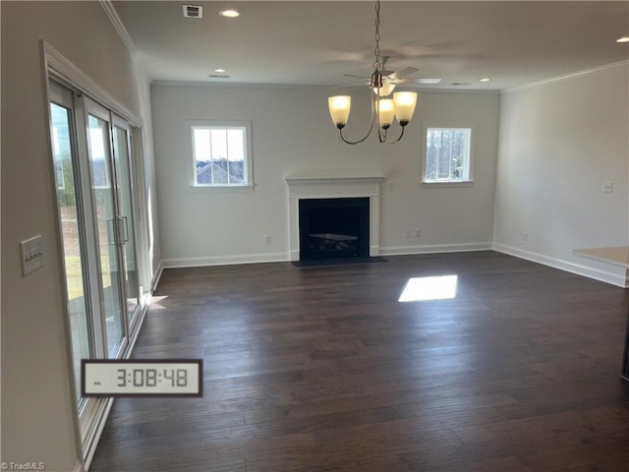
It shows **3:08:48**
